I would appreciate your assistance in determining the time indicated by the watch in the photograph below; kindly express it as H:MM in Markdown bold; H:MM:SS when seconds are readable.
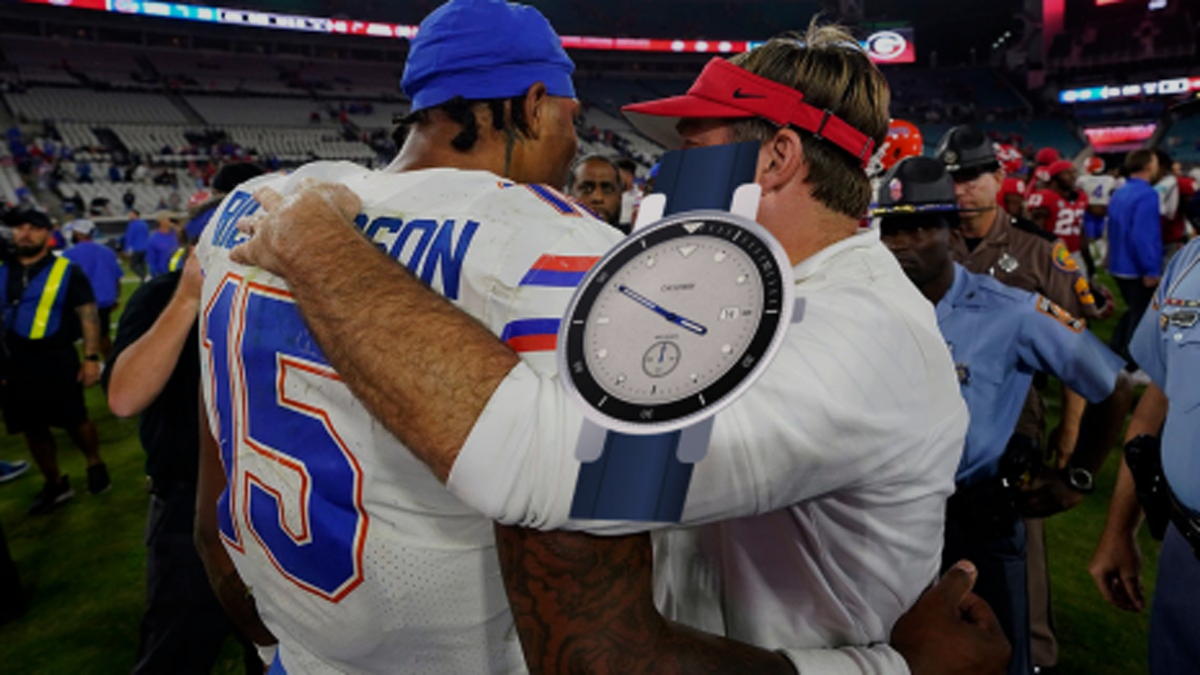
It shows **3:50**
